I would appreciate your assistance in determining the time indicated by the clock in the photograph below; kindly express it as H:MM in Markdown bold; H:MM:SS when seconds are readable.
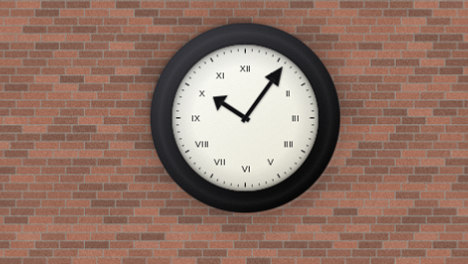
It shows **10:06**
